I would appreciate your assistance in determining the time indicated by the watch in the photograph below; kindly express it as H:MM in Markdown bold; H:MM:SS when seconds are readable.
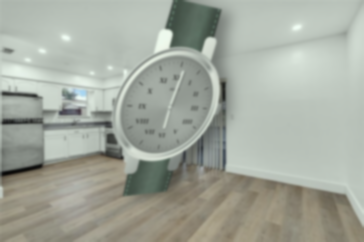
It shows **6:01**
